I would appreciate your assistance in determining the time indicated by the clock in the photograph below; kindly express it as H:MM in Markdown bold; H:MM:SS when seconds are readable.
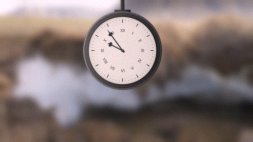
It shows **9:54**
